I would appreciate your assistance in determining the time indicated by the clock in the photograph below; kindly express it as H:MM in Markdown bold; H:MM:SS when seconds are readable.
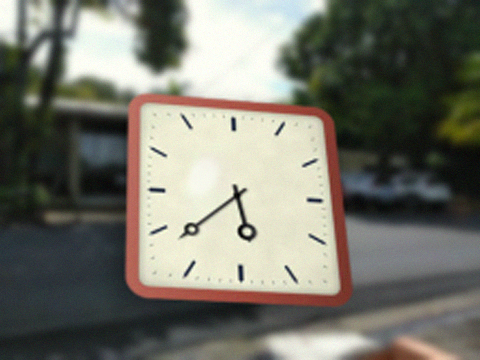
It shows **5:38**
